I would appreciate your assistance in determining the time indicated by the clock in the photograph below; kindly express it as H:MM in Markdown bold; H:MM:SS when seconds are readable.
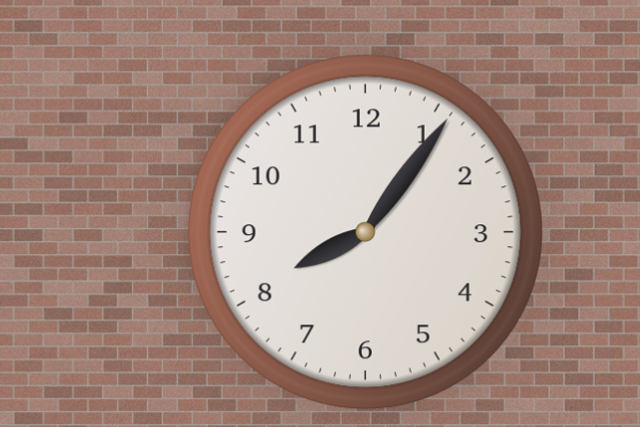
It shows **8:06**
